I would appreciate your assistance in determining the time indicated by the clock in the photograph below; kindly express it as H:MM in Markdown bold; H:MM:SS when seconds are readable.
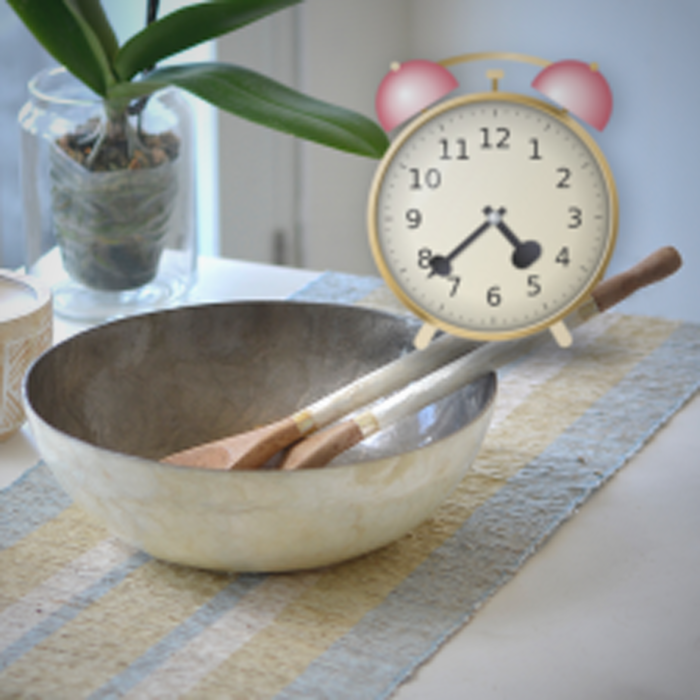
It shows **4:38**
